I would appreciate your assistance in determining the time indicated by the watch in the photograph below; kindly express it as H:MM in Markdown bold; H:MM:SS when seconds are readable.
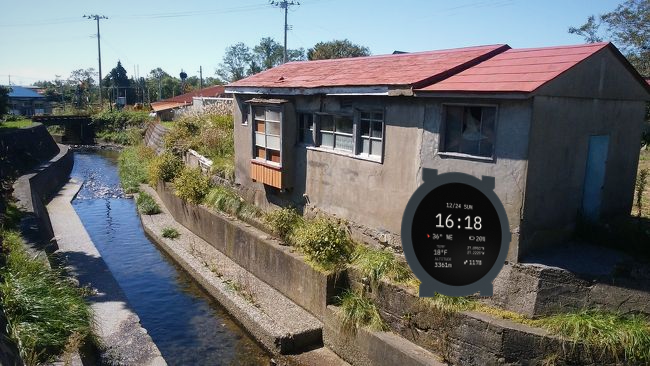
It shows **16:18**
